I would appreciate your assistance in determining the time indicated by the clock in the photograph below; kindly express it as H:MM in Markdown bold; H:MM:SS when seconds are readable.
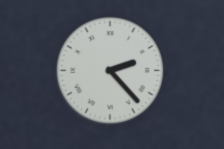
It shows **2:23**
